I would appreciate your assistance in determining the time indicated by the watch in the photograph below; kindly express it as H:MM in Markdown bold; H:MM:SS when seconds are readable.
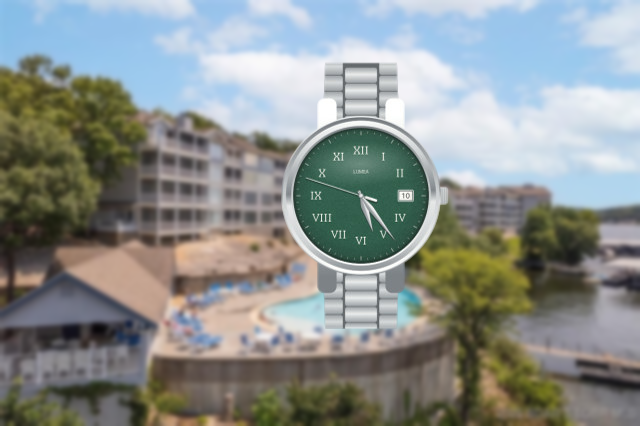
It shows **5:23:48**
